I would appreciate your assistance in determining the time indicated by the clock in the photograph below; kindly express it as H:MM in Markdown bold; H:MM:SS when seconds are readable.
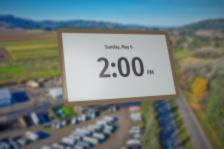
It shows **2:00**
